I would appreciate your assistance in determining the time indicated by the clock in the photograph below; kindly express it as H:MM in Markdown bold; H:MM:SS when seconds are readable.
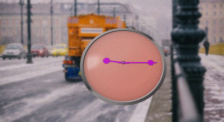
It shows **9:15**
